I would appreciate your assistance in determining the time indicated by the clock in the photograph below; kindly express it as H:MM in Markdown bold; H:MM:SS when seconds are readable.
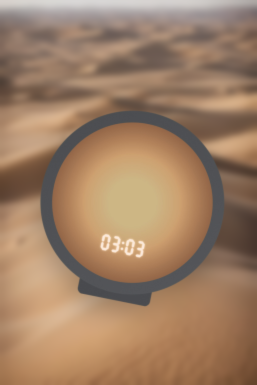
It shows **3:03**
